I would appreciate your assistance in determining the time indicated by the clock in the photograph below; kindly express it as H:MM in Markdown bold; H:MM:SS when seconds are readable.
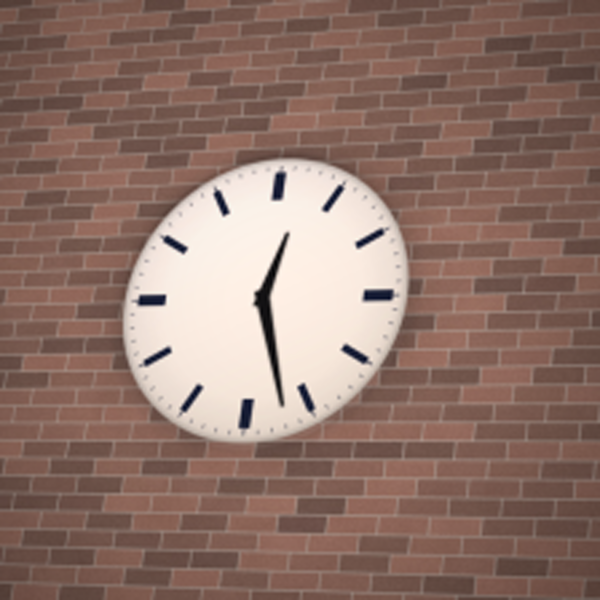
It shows **12:27**
